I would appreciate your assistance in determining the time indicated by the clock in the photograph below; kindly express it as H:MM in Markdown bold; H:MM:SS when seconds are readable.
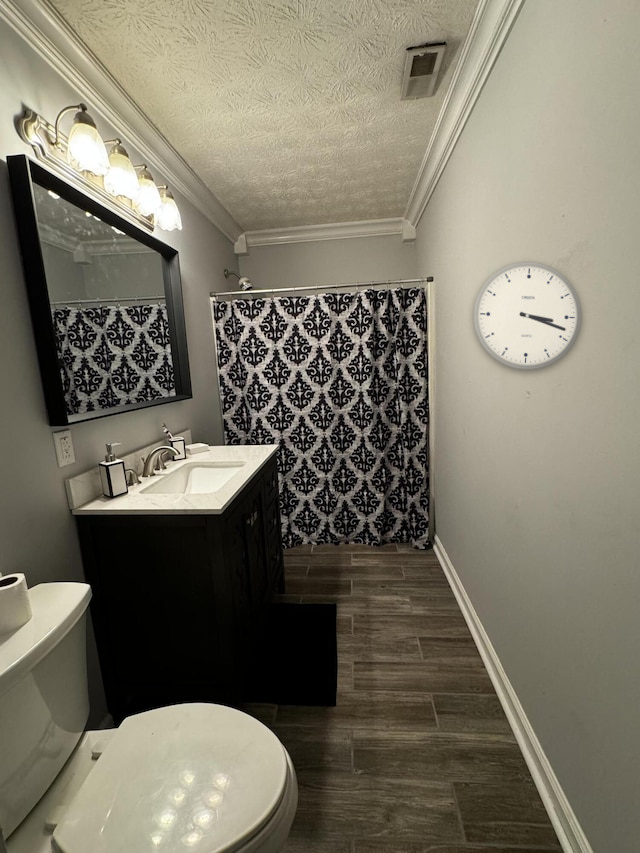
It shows **3:18**
